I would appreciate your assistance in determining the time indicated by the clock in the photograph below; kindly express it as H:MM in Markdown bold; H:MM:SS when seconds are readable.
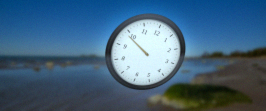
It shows **9:49**
